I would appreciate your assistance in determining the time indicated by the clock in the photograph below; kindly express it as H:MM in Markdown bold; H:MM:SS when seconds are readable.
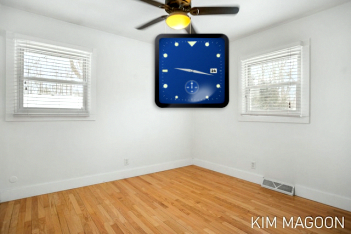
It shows **9:17**
